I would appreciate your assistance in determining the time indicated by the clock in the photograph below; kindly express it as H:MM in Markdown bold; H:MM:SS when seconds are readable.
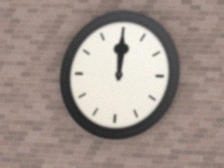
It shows **12:00**
